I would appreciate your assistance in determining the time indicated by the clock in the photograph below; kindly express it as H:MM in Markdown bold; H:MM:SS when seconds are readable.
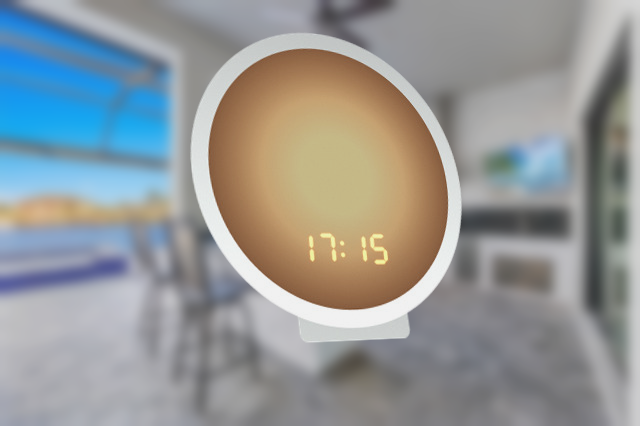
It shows **17:15**
